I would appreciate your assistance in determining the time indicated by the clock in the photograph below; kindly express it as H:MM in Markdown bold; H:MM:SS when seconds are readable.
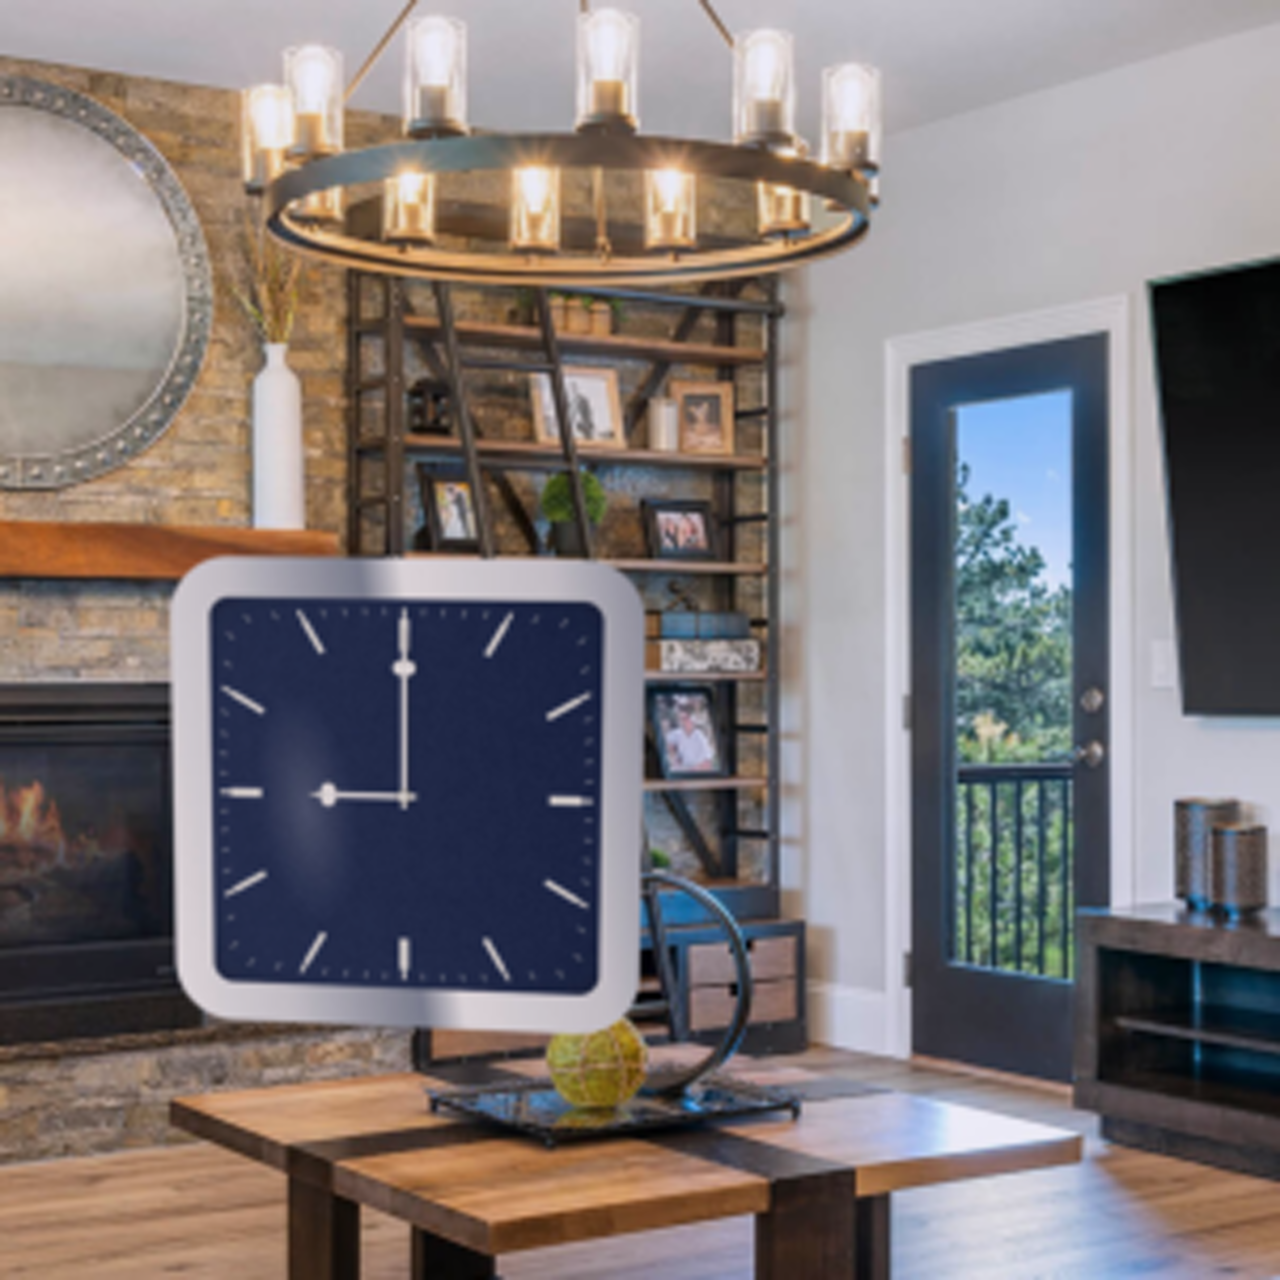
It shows **9:00**
